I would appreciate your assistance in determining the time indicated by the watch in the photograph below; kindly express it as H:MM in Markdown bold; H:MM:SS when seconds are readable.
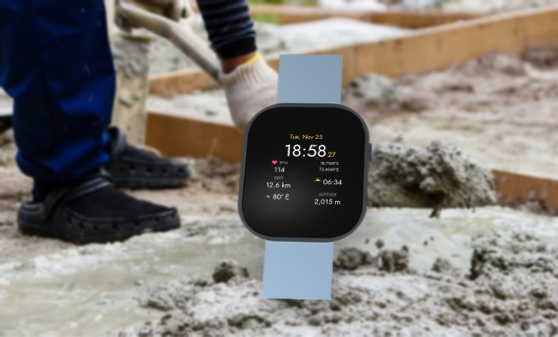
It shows **18:58**
